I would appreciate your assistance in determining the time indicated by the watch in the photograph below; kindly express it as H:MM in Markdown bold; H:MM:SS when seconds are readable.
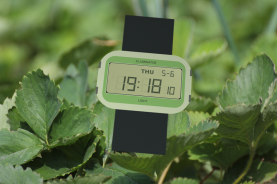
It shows **19:18:10**
